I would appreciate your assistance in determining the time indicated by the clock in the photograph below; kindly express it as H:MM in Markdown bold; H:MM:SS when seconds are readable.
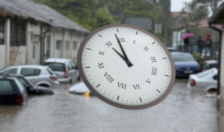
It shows **10:59**
